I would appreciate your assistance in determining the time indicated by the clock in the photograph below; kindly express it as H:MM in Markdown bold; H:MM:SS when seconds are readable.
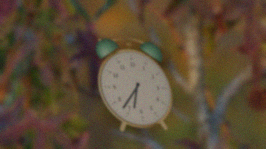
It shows **6:37**
